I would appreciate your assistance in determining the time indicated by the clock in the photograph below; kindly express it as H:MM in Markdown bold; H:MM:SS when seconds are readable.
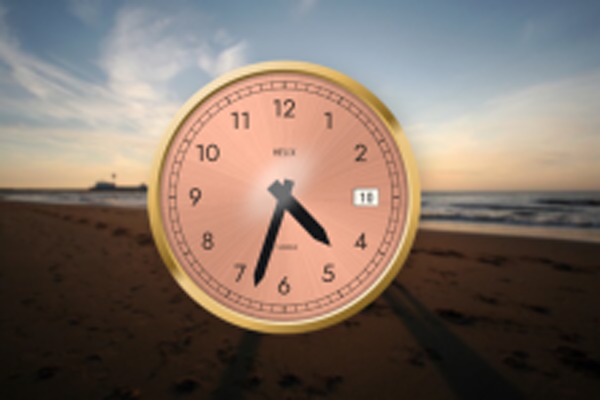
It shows **4:33**
